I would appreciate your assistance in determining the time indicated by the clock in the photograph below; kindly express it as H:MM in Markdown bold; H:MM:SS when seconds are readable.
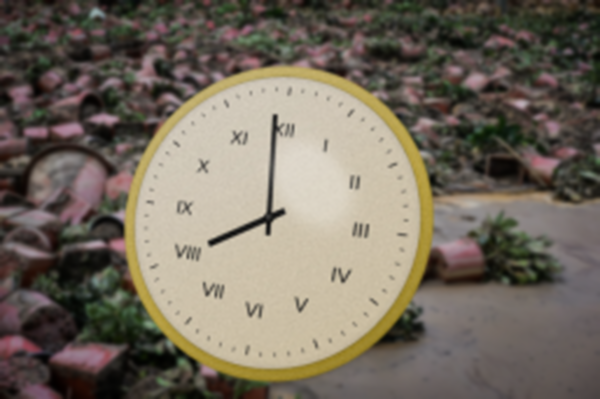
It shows **7:59**
